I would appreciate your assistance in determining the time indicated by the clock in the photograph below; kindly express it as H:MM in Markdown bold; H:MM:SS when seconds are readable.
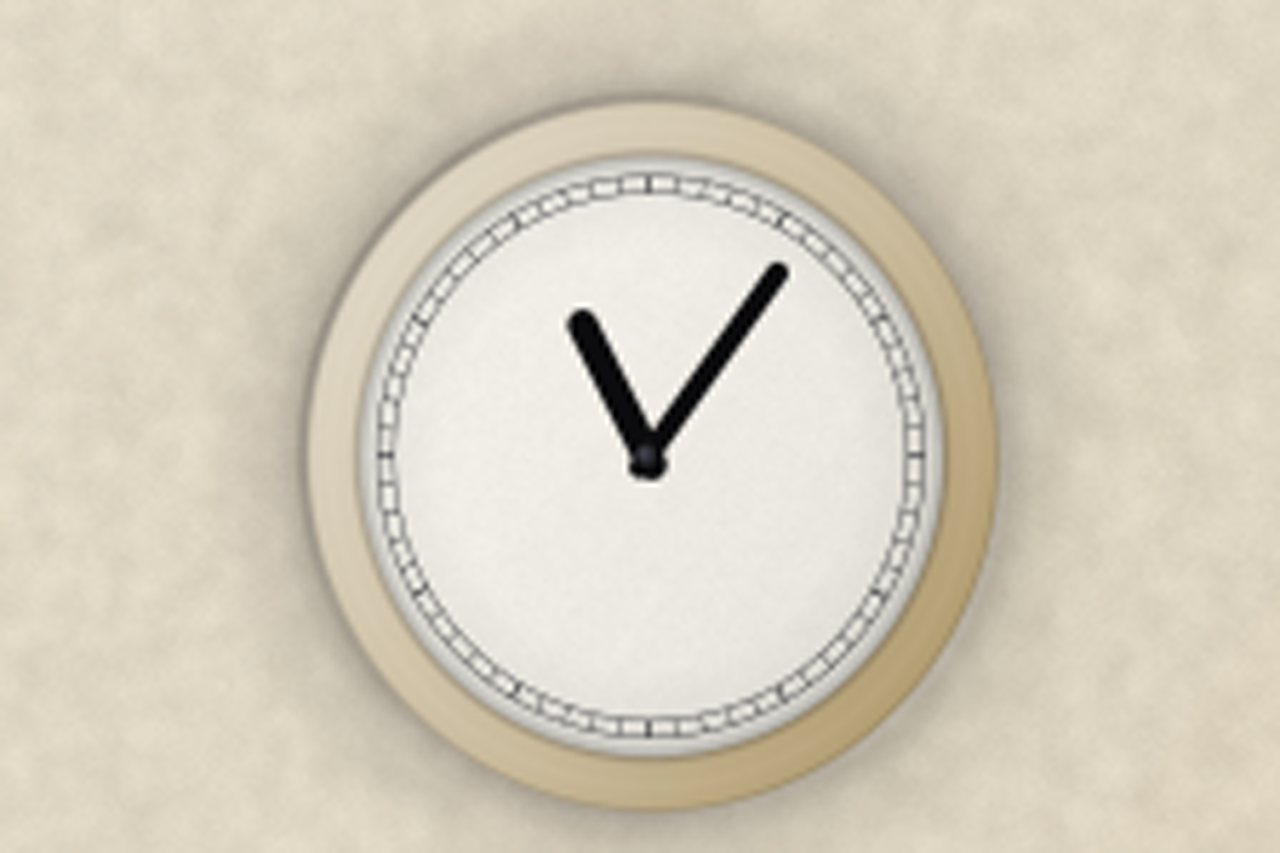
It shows **11:06**
